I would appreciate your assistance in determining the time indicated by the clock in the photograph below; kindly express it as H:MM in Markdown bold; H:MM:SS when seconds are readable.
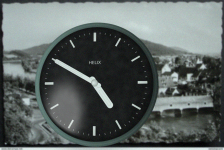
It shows **4:50**
